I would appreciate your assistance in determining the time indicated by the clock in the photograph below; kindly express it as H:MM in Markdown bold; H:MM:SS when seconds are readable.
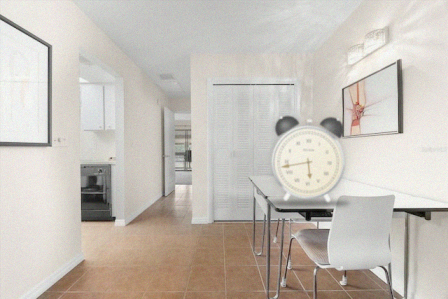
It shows **5:43**
